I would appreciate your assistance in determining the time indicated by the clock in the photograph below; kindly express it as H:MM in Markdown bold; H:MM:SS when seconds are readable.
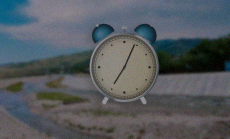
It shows **7:04**
